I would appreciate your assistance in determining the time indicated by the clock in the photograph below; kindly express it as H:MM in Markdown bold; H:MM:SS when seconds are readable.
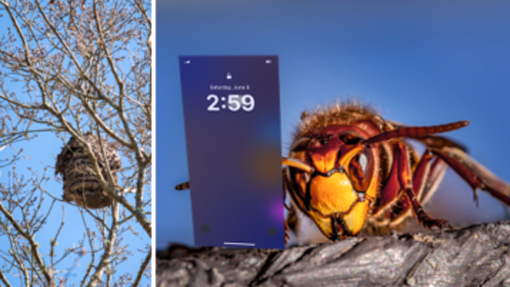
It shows **2:59**
